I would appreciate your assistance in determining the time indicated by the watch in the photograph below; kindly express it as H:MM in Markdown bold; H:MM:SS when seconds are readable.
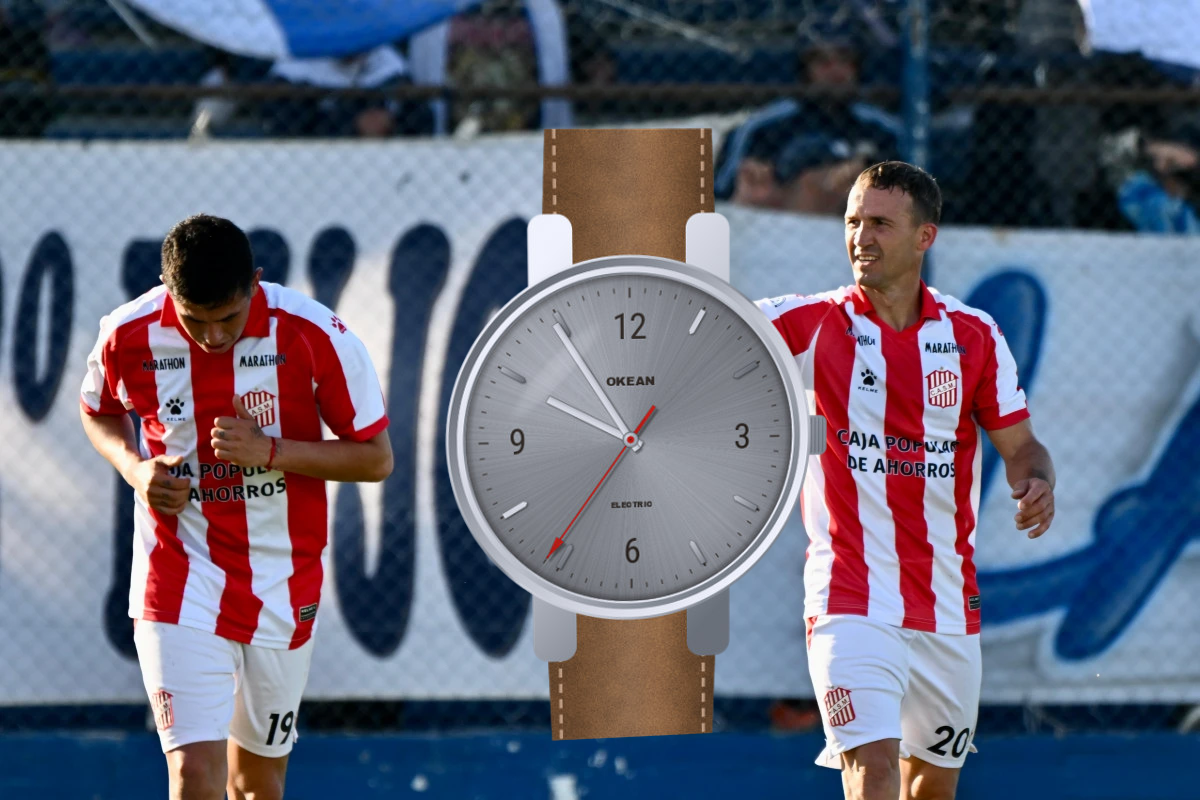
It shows **9:54:36**
